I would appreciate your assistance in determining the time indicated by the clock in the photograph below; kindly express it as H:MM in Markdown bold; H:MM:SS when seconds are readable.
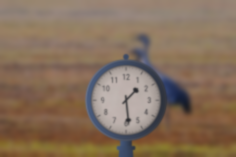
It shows **1:29**
